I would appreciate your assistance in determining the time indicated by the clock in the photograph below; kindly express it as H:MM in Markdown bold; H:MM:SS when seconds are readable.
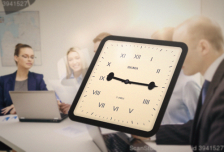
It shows **9:15**
